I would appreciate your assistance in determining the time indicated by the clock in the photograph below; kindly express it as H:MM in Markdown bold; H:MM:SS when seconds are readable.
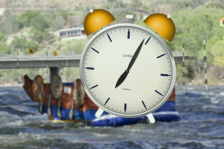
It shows **7:04**
